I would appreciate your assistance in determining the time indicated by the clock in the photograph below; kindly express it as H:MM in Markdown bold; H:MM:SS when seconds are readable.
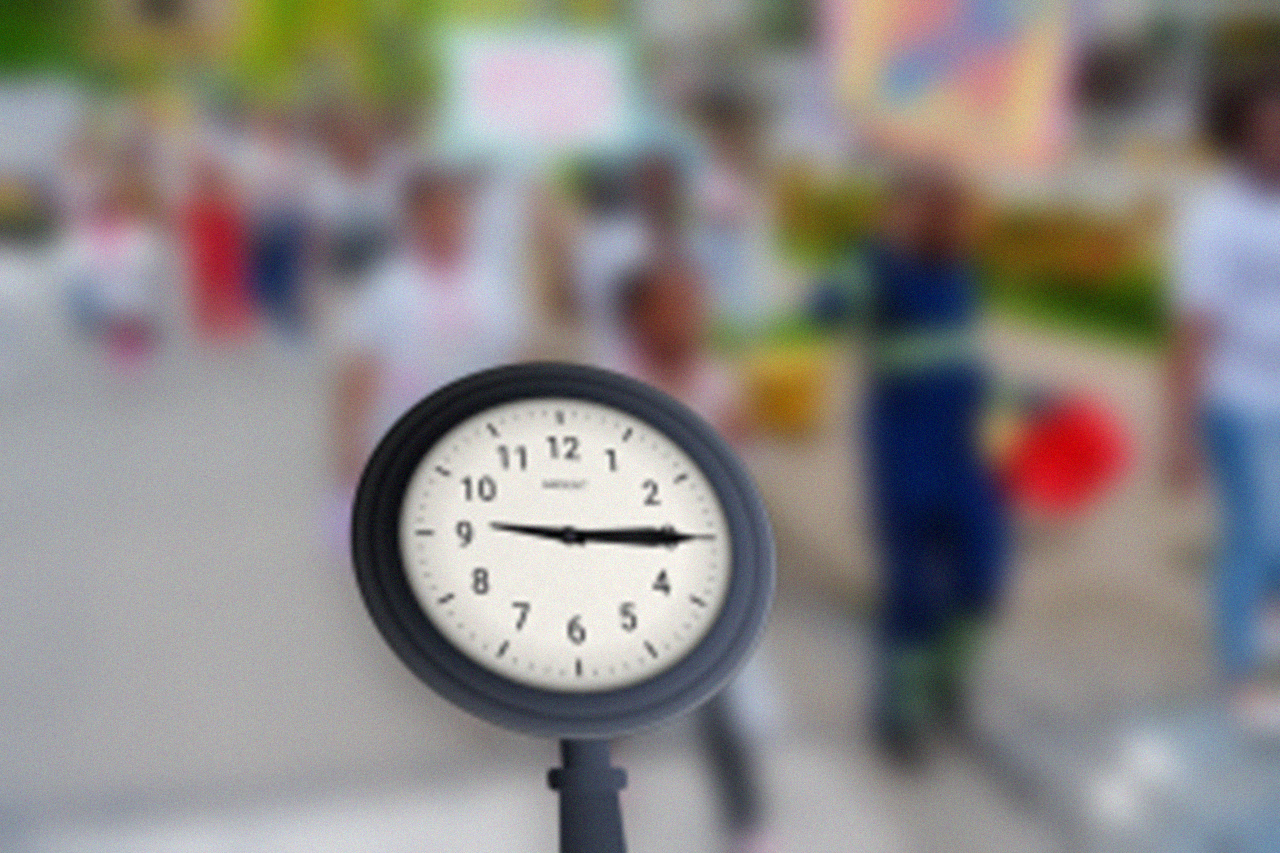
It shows **9:15**
